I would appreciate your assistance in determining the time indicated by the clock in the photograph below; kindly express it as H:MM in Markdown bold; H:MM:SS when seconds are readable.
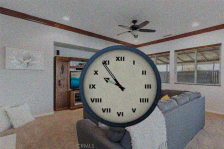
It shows **9:54**
